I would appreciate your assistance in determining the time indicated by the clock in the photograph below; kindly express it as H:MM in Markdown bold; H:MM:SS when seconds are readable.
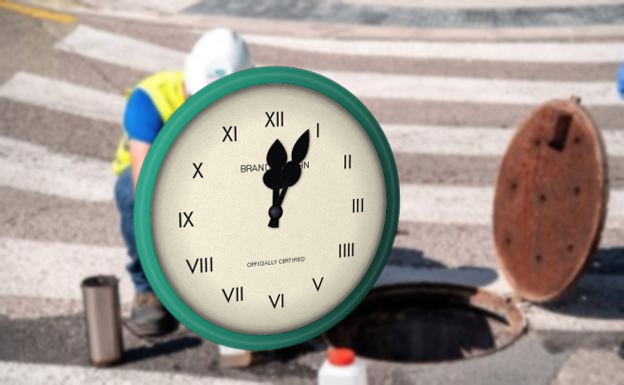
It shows **12:04**
